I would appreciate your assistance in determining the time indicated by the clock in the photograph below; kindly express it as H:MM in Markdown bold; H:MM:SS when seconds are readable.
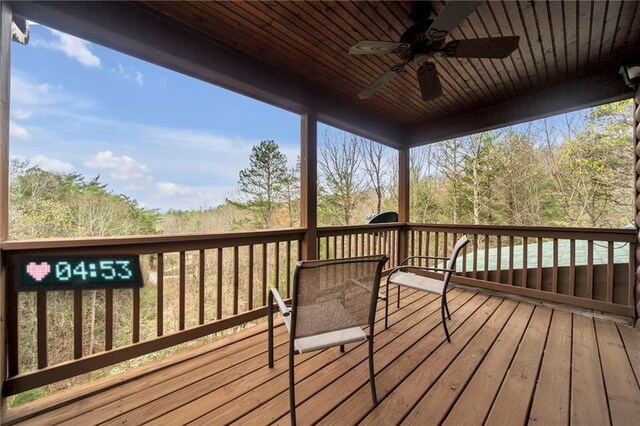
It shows **4:53**
